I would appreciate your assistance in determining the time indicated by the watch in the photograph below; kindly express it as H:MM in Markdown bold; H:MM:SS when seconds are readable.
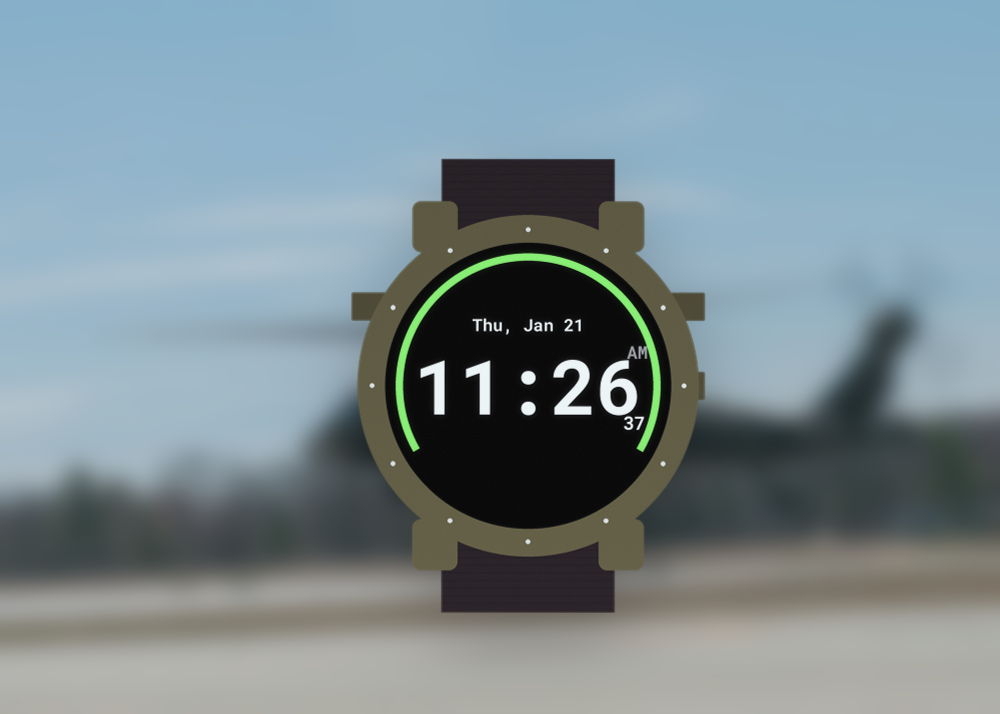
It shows **11:26:37**
